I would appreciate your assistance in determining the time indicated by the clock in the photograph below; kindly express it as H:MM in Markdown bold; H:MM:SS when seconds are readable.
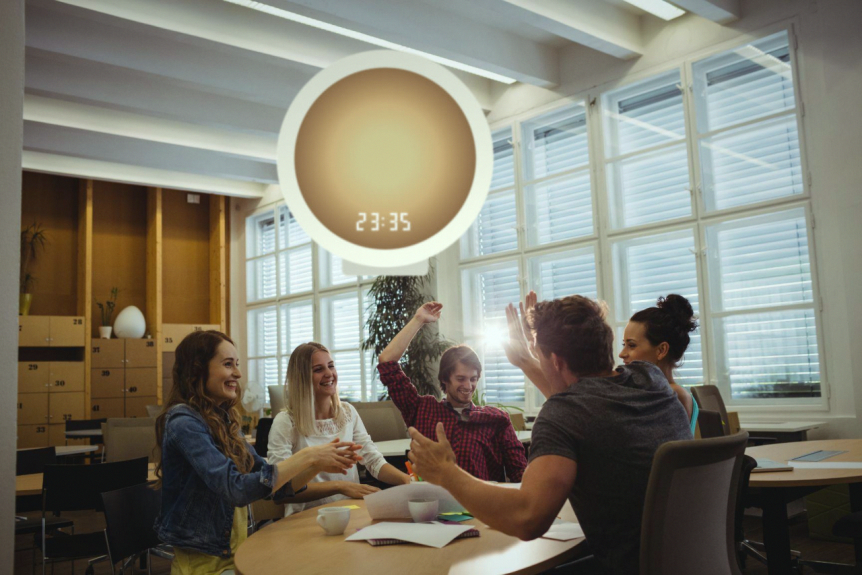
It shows **23:35**
